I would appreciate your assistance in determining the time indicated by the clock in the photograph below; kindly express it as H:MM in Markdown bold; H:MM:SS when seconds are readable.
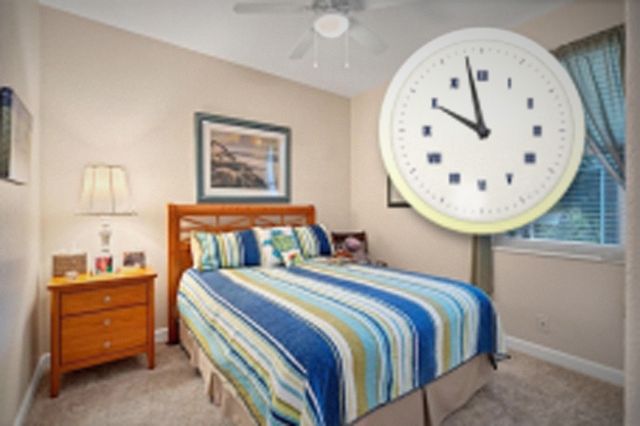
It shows **9:58**
